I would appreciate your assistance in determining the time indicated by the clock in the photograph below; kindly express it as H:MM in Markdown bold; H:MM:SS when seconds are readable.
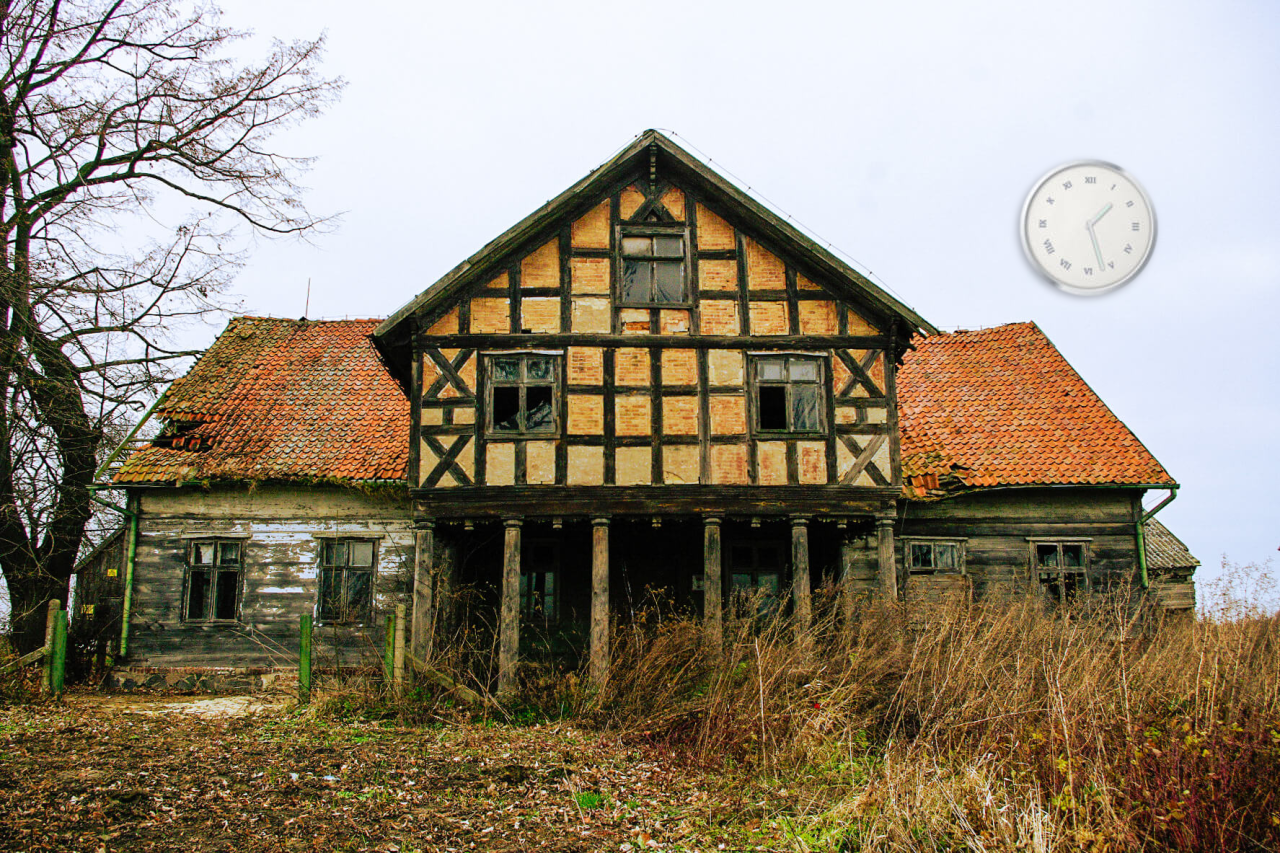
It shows **1:27**
